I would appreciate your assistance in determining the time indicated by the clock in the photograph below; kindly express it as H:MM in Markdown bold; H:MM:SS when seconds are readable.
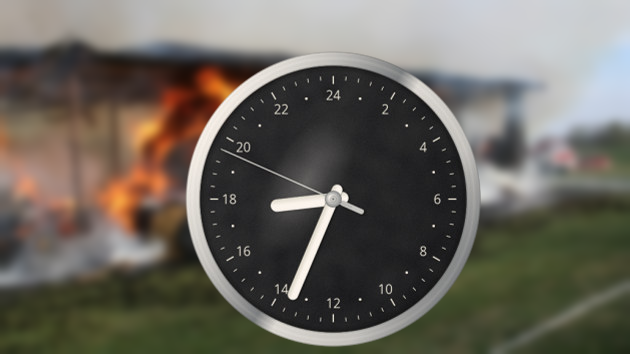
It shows **17:33:49**
